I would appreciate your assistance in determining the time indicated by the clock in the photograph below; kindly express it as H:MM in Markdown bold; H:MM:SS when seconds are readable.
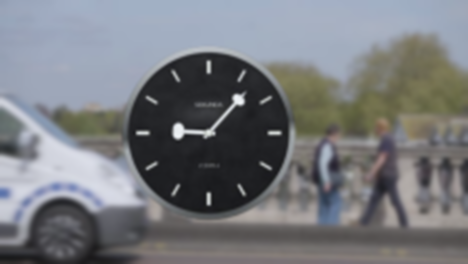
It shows **9:07**
